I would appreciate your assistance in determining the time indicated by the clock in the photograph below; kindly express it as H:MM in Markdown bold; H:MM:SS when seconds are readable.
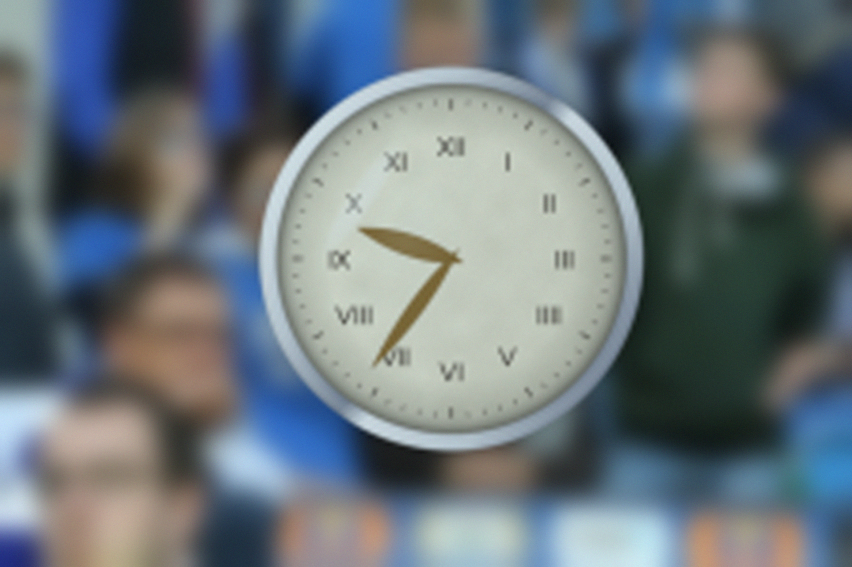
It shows **9:36**
